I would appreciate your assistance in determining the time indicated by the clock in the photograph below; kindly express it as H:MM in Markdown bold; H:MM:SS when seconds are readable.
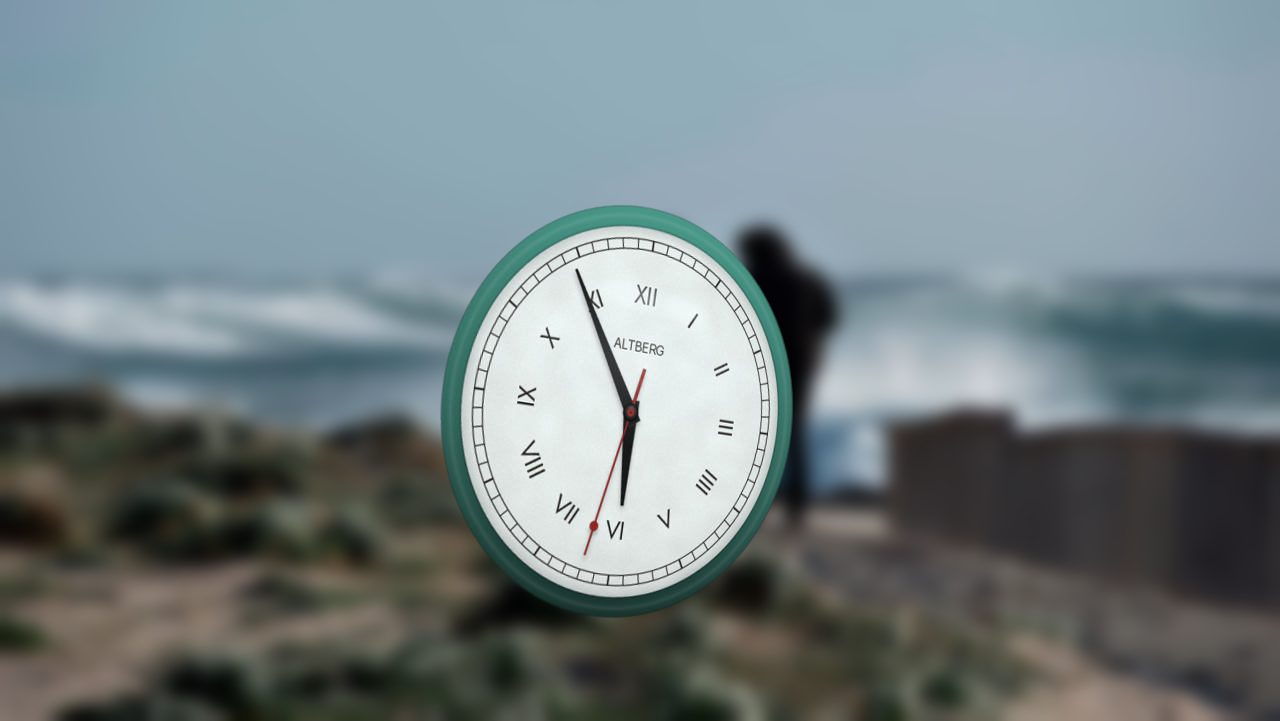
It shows **5:54:32**
